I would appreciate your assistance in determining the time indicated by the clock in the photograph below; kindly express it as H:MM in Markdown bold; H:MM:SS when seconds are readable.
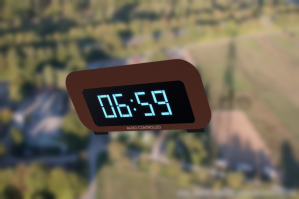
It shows **6:59**
